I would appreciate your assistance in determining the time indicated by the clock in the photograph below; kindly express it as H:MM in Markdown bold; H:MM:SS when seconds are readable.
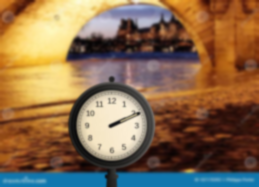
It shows **2:11**
